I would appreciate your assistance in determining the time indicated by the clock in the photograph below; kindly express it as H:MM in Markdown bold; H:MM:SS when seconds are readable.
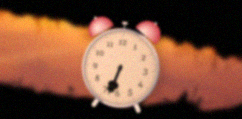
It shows **6:33**
